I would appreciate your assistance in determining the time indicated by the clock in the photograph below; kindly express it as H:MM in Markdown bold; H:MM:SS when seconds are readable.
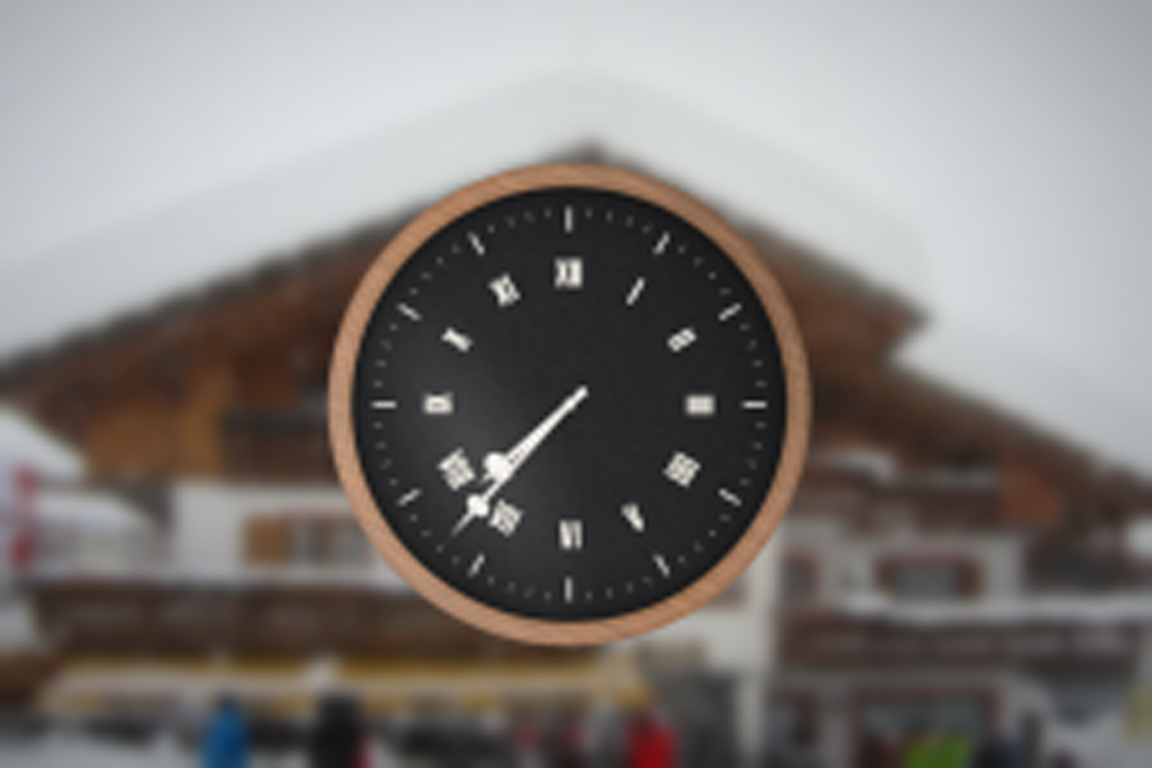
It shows **7:37**
